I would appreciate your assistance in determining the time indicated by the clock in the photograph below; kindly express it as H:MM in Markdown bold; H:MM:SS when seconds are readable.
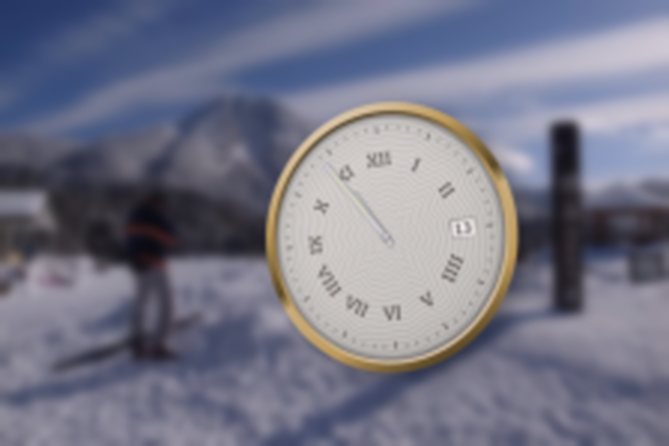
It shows **10:54**
